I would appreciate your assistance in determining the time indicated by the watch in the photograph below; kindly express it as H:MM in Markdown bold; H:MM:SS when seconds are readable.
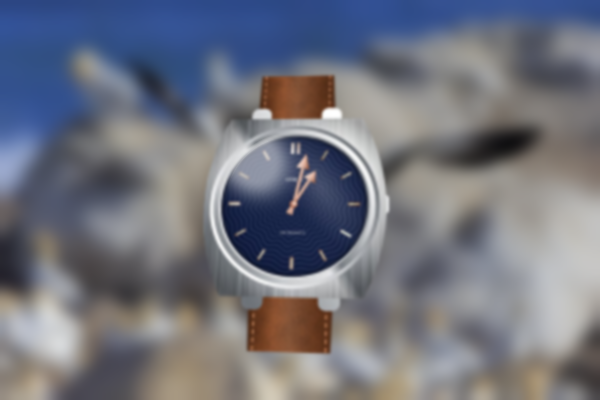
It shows **1:02**
